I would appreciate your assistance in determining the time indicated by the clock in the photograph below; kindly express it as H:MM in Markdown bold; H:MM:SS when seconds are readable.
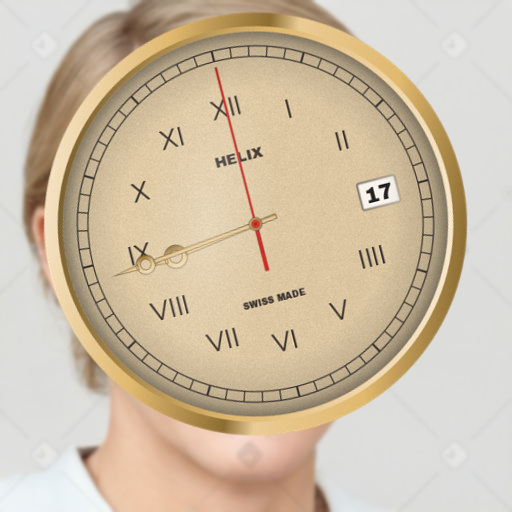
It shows **8:44:00**
